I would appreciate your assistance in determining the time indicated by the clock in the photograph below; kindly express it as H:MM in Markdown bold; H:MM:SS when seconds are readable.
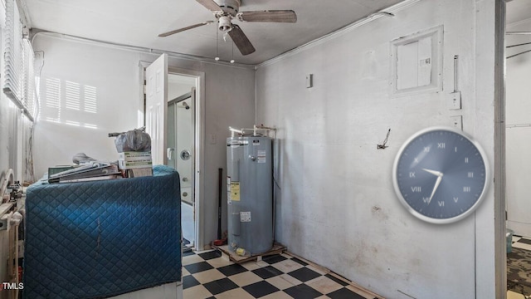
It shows **9:34**
